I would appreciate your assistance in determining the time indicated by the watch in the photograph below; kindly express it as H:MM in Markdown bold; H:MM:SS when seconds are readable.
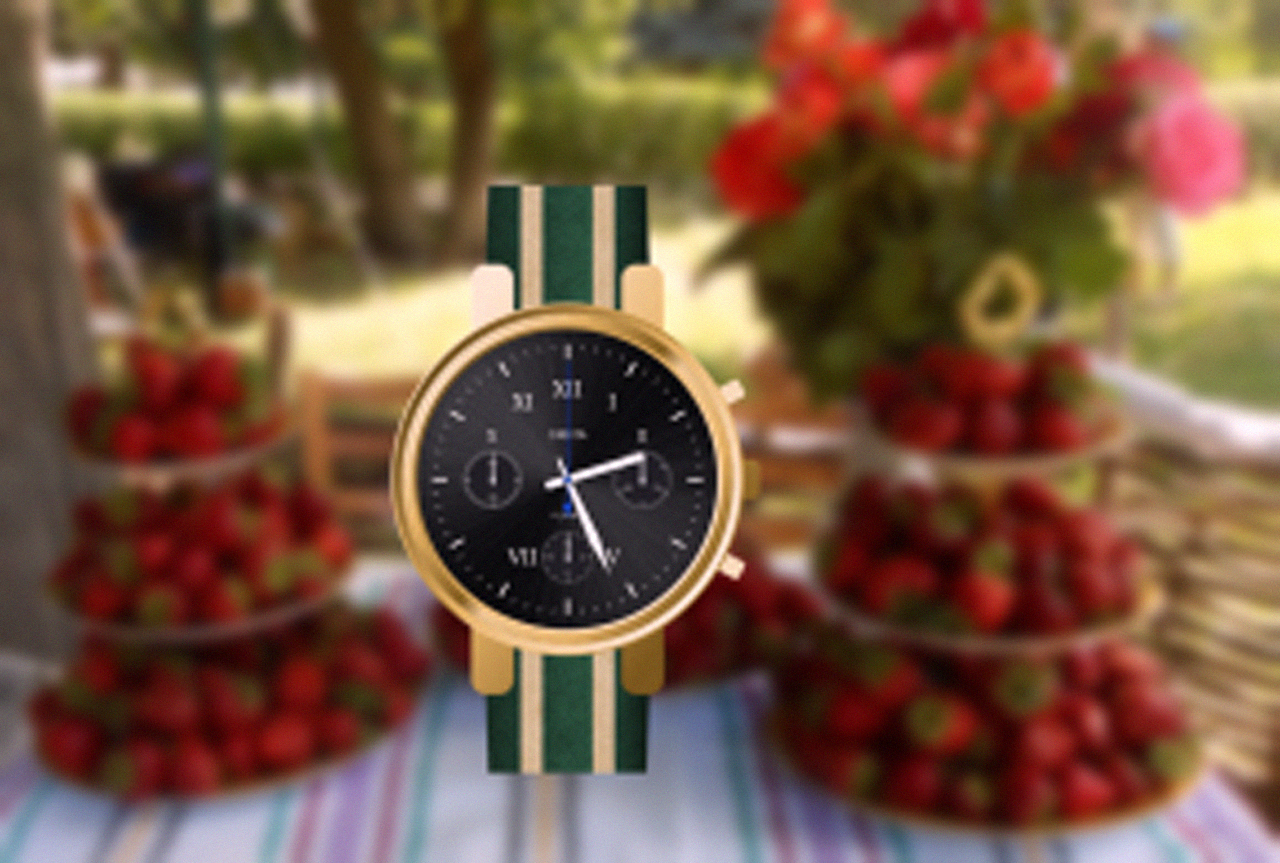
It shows **2:26**
